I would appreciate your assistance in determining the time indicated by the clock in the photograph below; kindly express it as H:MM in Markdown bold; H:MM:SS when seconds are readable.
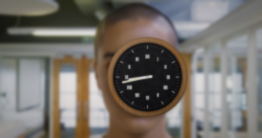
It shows **8:43**
